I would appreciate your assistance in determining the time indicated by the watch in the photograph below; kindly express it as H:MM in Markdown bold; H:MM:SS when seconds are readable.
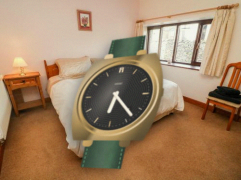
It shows **6:23**
